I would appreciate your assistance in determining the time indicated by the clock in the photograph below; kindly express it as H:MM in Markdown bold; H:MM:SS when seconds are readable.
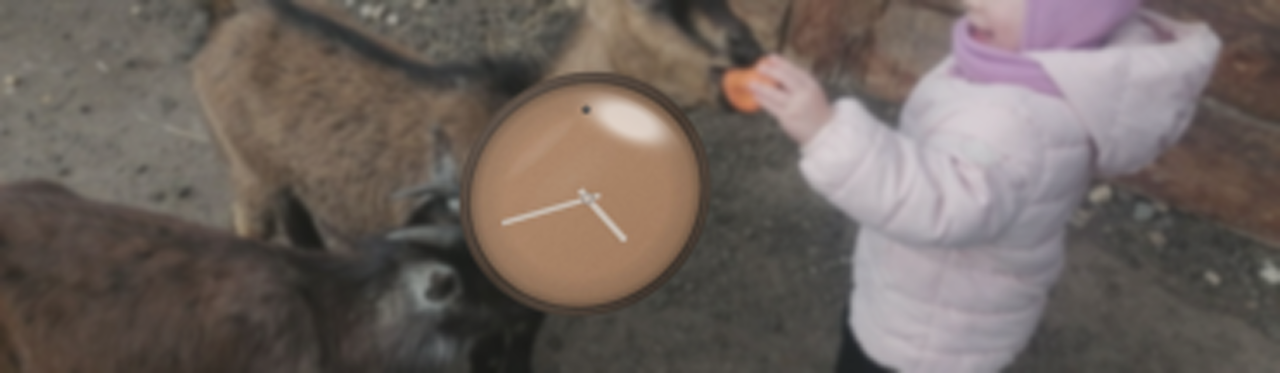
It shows **4:43**
